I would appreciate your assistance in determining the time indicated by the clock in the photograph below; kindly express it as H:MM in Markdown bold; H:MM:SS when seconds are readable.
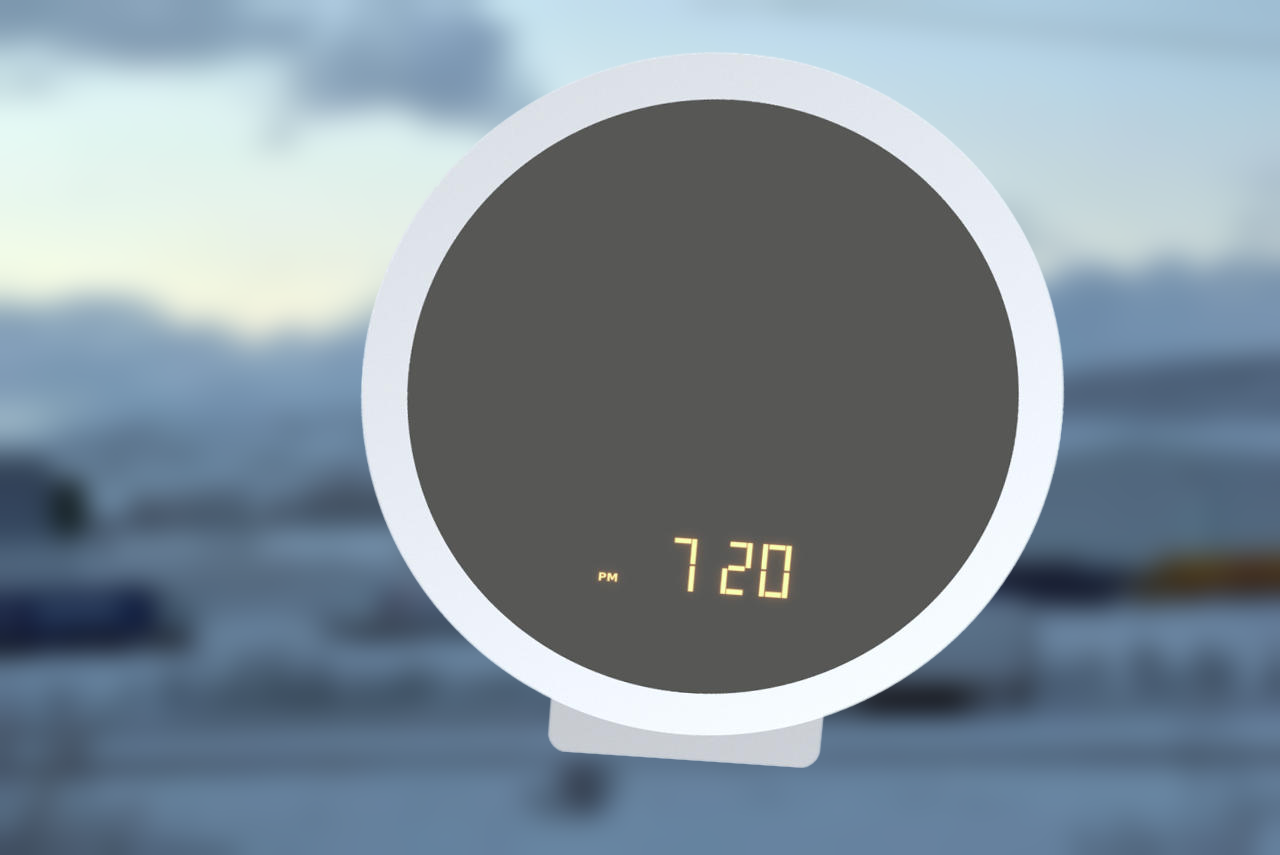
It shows **7:20**
